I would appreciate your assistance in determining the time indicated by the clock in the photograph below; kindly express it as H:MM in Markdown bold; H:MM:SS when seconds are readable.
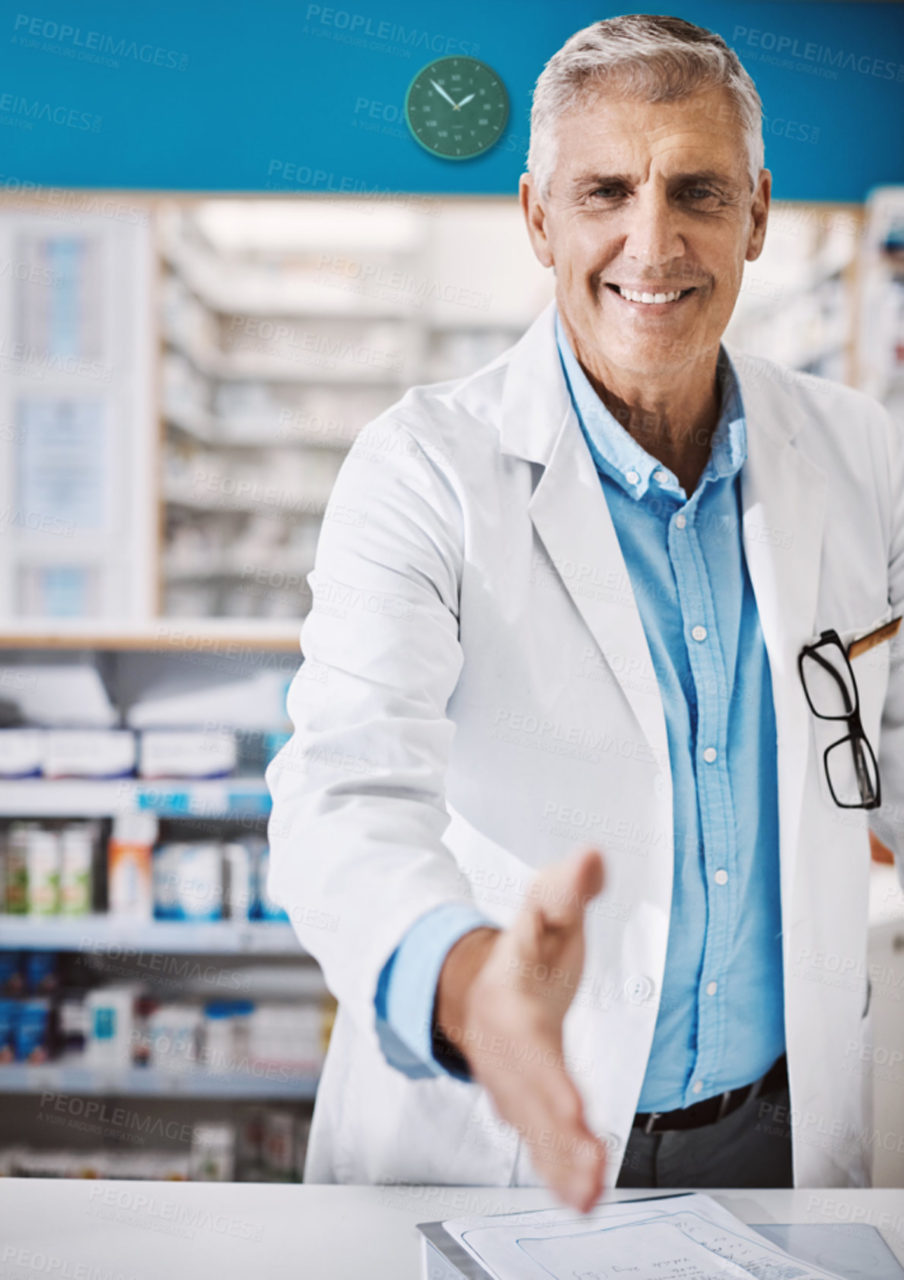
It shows **1:53**
